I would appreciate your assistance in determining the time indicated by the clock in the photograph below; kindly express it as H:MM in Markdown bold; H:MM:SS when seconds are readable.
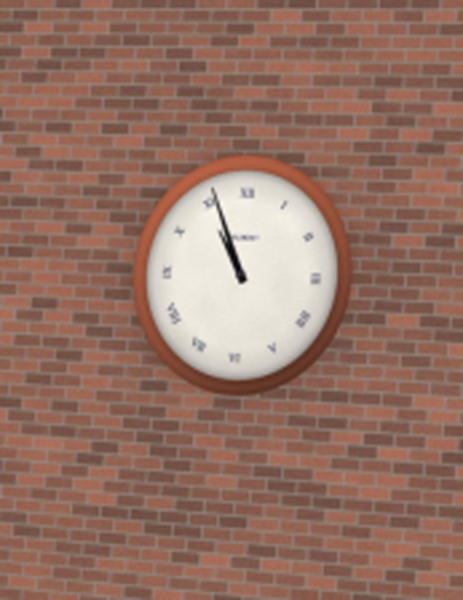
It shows **10:56**
